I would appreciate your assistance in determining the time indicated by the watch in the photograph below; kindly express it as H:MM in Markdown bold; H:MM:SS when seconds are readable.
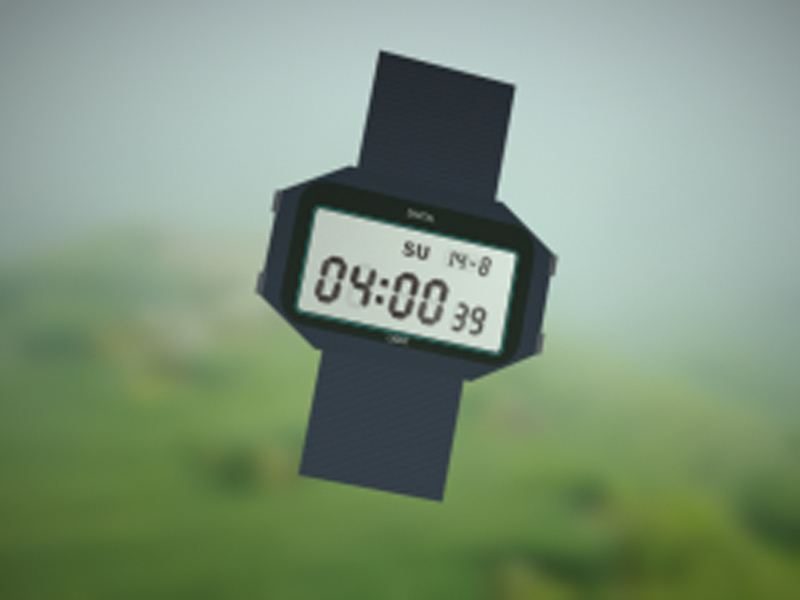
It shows **4:00:39**
